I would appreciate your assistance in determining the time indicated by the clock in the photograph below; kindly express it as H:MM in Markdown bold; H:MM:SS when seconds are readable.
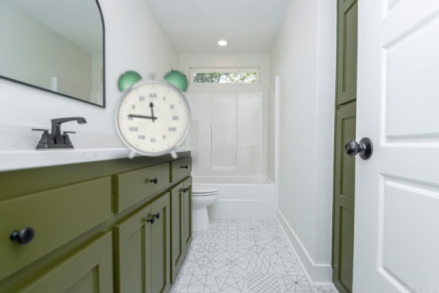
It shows **11:46**
